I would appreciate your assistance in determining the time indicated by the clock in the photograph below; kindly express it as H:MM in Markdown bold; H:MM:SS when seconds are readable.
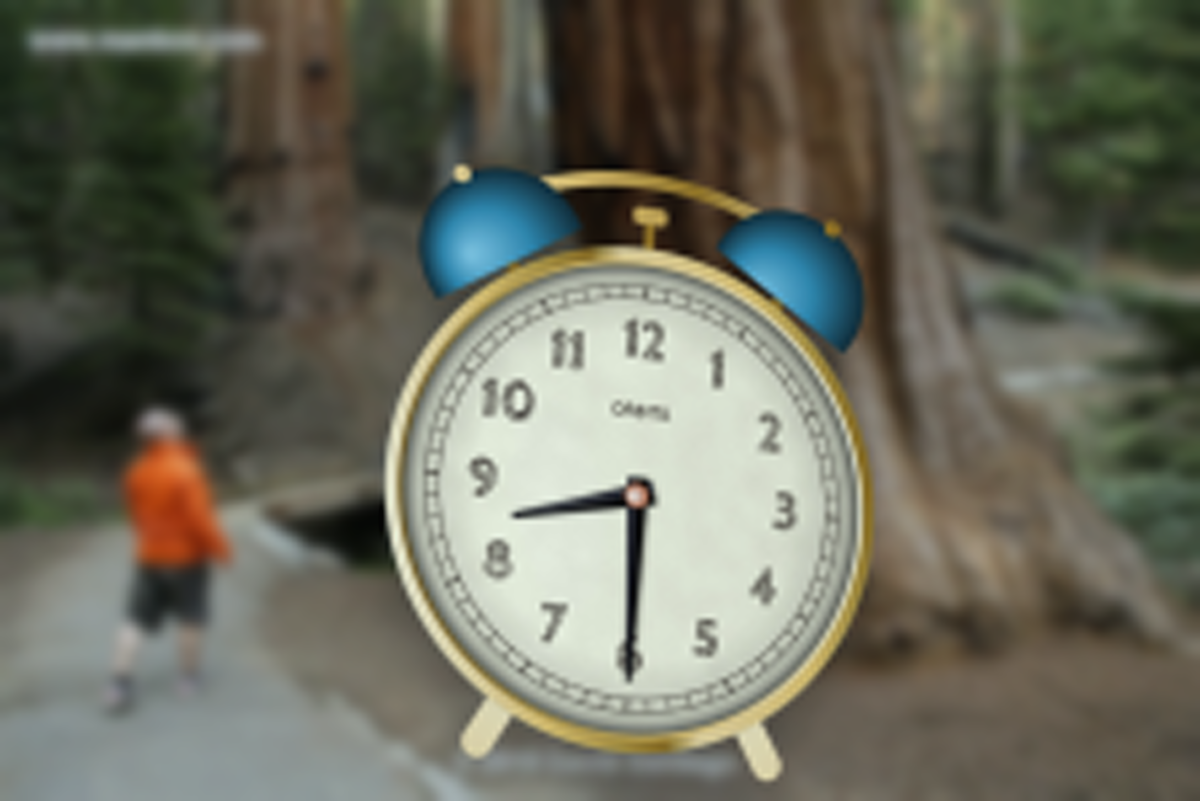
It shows **8:30**
